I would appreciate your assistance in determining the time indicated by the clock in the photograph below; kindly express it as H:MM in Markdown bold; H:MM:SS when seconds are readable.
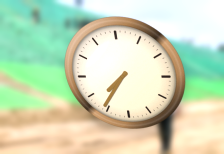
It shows **7:36**
